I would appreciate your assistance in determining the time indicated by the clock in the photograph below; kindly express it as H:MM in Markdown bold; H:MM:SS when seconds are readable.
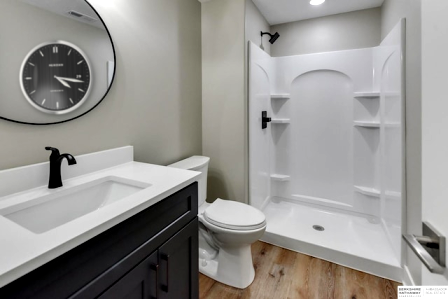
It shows **4:17**
